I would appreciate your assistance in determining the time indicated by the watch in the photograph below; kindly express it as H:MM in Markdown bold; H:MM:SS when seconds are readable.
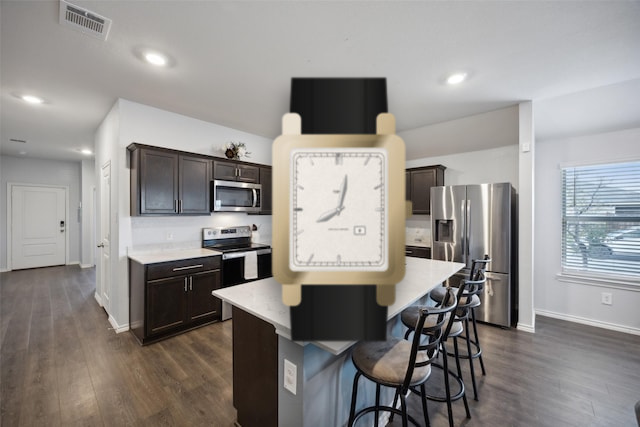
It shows **8:02**
